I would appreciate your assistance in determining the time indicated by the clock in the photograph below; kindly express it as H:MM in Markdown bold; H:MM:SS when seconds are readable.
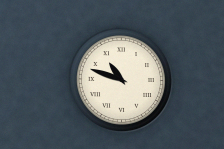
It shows **10:48**
